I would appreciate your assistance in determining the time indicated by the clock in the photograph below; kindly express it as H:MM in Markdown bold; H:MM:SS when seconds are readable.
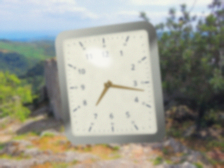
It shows **7:17**
